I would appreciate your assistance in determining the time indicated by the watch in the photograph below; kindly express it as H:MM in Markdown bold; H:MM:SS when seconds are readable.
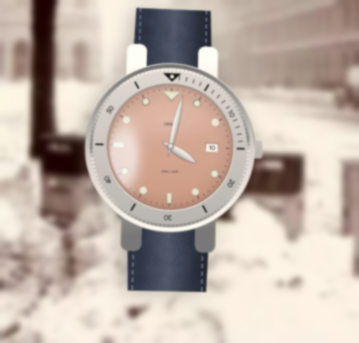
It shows **4:02**
